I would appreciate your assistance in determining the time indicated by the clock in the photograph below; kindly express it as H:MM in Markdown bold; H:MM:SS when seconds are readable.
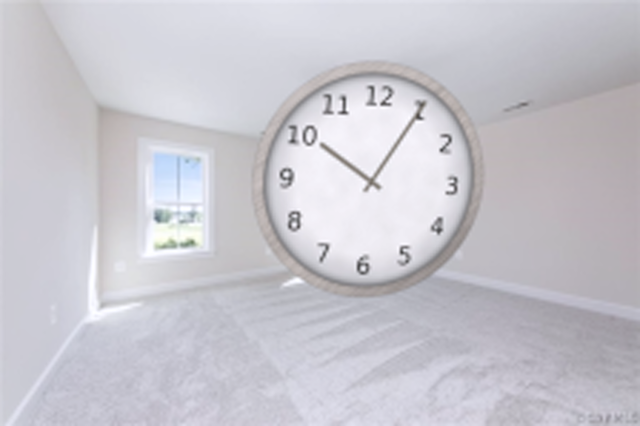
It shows **10:05**
